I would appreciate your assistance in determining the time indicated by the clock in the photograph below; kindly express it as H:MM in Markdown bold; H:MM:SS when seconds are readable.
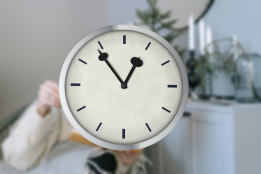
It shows **12:54**
